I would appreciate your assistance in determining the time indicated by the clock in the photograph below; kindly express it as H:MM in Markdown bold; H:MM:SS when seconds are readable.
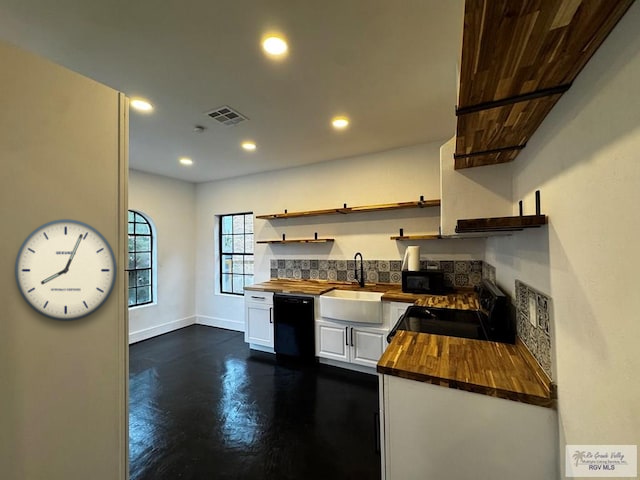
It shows **8:04**
